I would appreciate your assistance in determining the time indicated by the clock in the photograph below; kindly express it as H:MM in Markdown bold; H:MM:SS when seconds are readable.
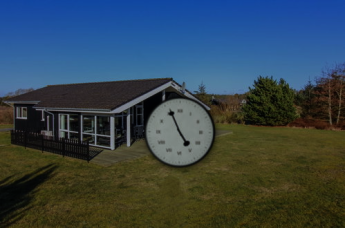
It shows **4:56**
